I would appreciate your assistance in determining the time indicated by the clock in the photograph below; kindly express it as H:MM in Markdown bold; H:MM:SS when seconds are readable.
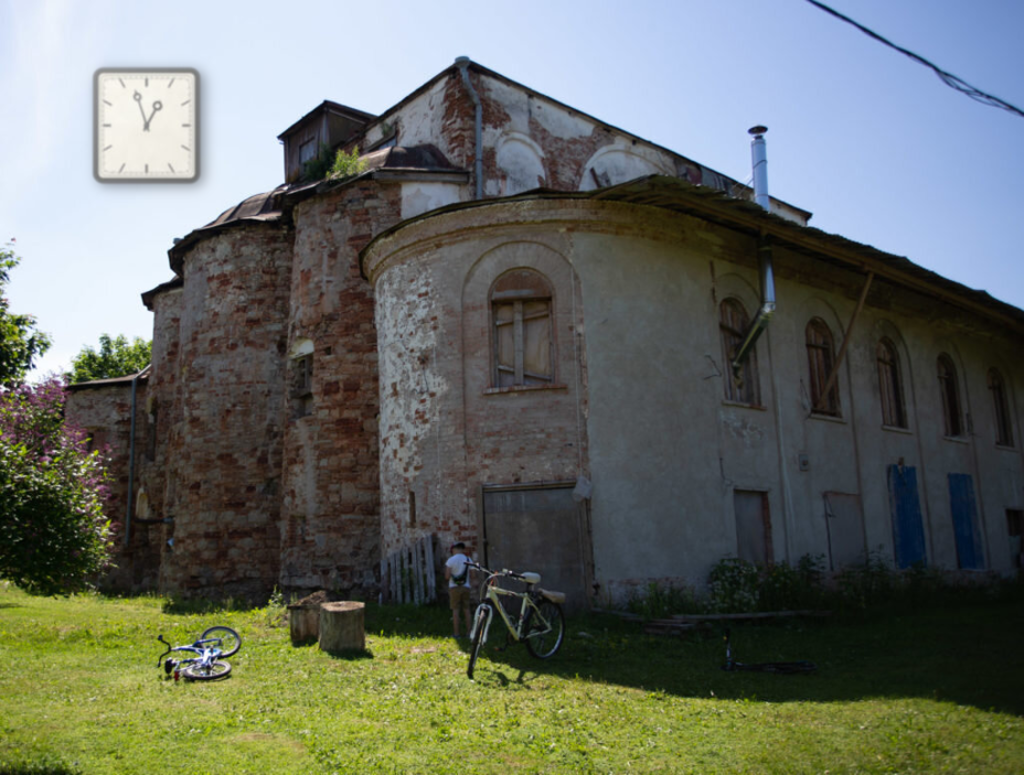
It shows **12:57**
